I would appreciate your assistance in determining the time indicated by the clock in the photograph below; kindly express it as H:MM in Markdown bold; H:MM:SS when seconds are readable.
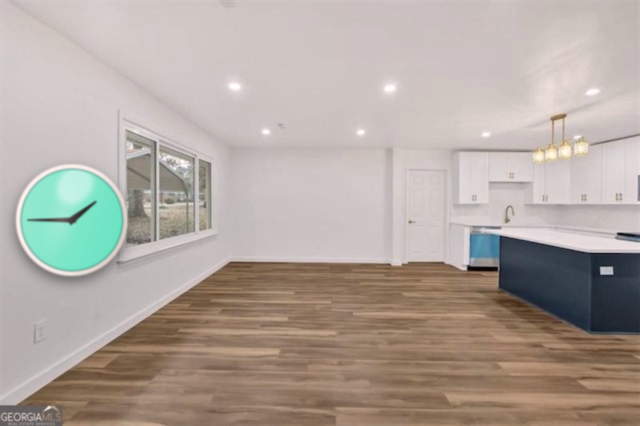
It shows **1:45**
